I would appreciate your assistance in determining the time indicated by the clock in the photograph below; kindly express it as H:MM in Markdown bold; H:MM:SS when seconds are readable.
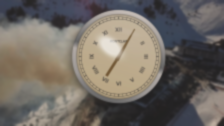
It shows **7:05**
